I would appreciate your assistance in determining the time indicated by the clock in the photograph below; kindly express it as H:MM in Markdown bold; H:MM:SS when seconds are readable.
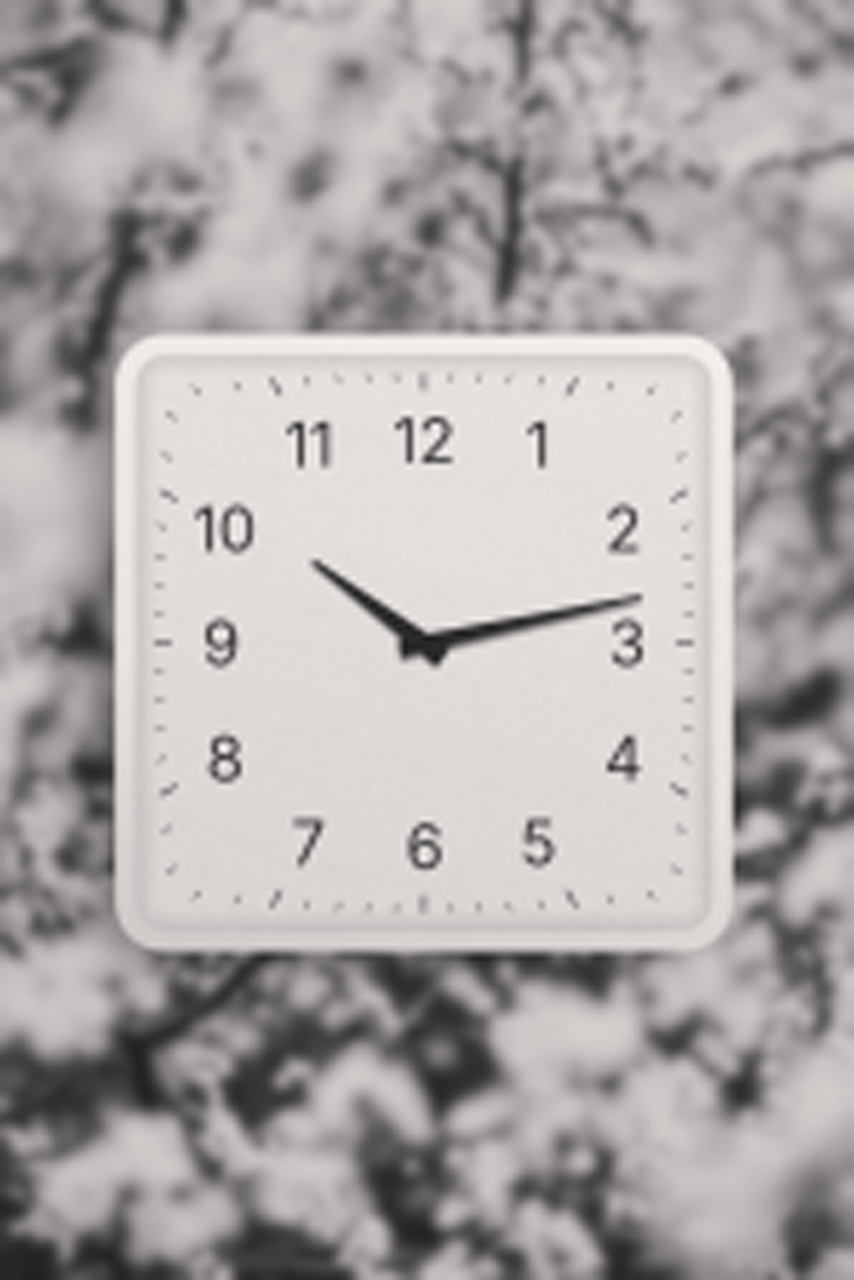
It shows **10:13**
